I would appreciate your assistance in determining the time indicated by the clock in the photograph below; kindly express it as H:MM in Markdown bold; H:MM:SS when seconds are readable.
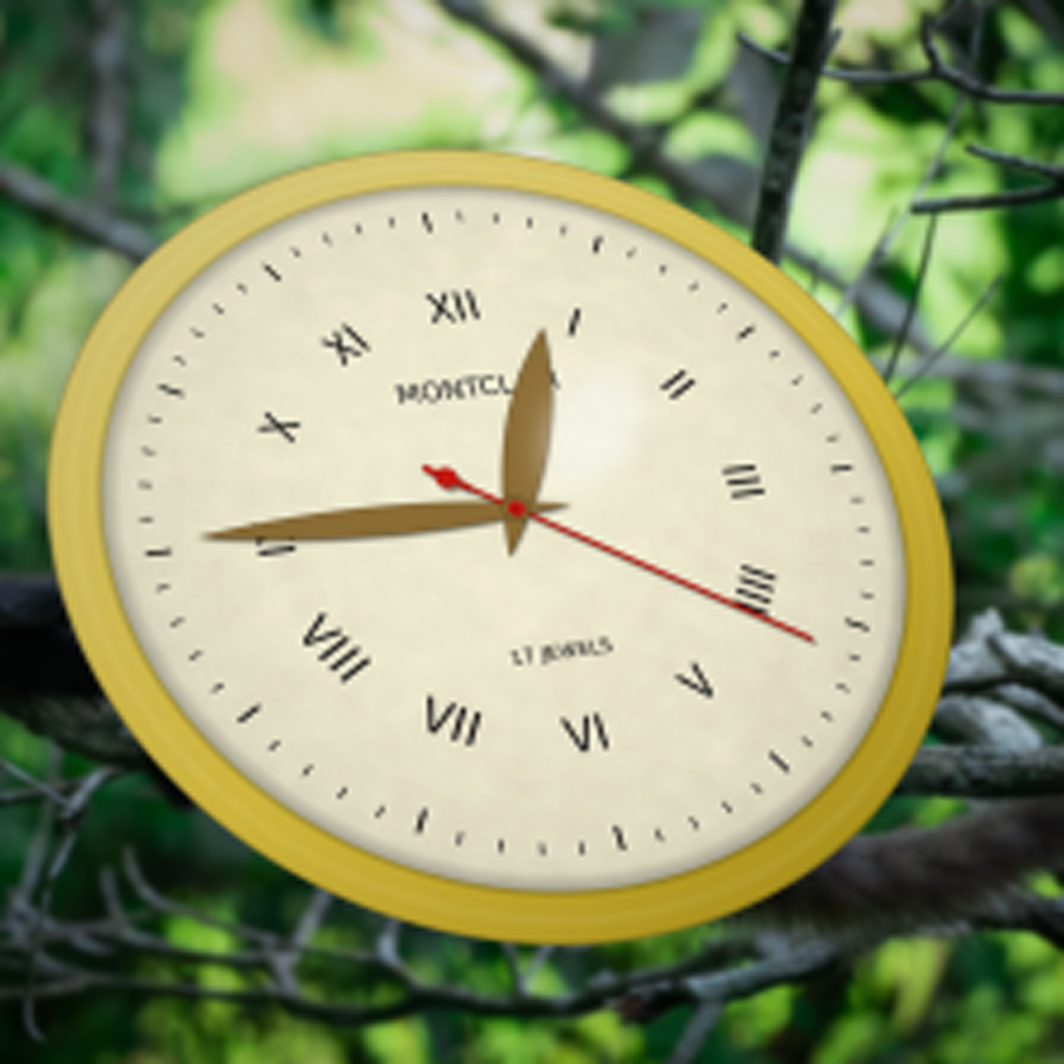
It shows **12:45:21**
